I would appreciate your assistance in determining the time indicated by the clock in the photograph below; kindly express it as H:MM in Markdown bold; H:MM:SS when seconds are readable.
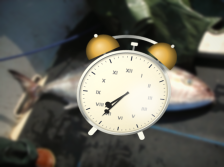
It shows **7:36**
